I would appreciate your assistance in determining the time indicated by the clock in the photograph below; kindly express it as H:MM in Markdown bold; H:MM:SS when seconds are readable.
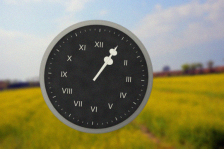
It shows **1:05**
